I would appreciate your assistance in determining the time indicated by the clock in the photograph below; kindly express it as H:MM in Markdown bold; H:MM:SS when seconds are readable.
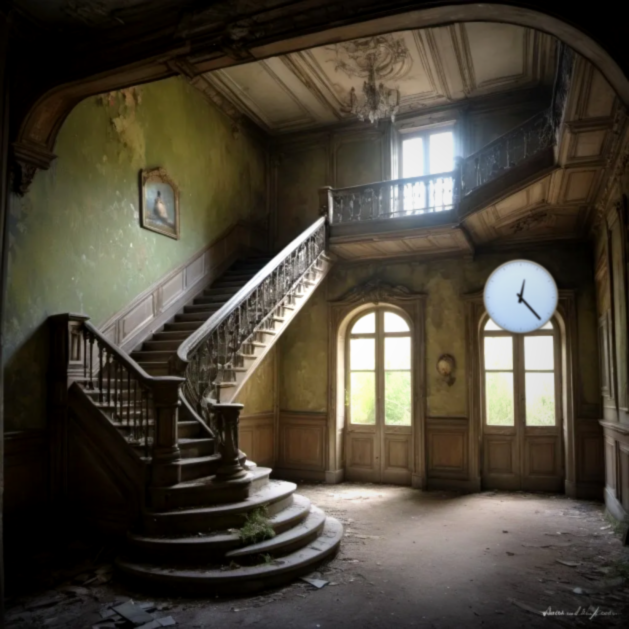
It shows **12:23**
